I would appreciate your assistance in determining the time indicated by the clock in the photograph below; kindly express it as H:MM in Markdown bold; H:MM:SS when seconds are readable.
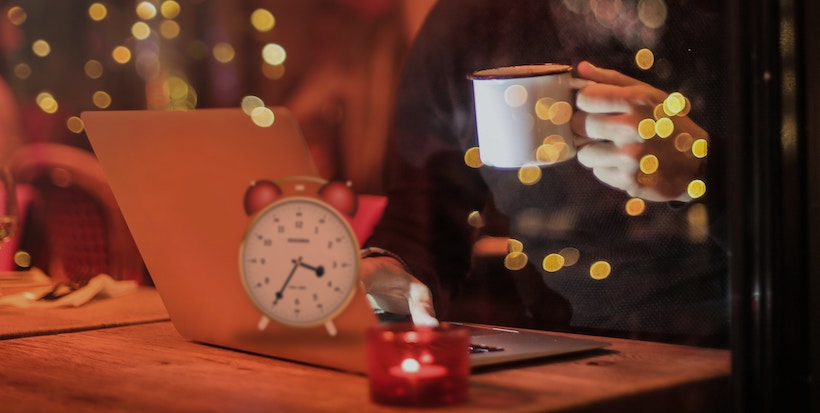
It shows **3:35**
